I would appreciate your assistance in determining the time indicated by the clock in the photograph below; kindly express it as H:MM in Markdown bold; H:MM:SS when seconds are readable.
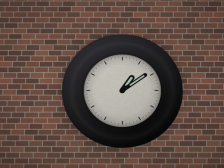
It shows **1:09**
